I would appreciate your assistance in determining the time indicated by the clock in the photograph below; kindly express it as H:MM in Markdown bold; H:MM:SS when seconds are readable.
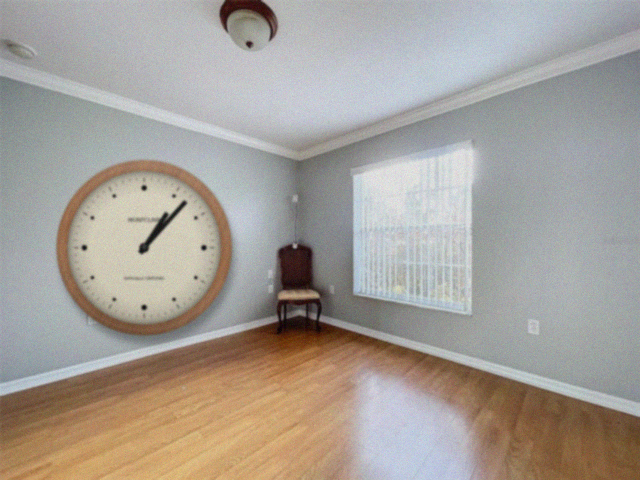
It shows **1:07**
